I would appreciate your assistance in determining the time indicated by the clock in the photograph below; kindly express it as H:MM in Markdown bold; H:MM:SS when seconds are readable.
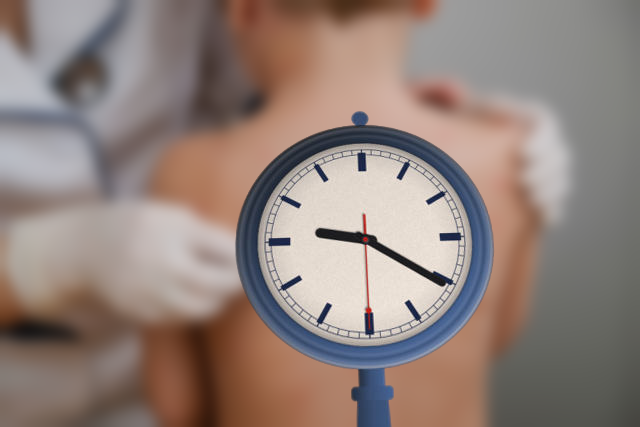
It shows **9:20:30**
